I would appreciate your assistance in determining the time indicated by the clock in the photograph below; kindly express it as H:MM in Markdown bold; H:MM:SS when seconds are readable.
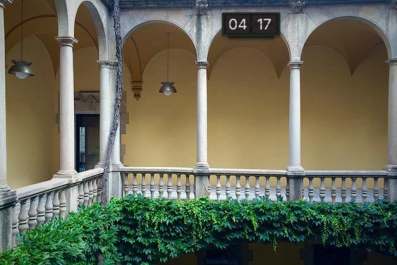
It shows **4:17**
